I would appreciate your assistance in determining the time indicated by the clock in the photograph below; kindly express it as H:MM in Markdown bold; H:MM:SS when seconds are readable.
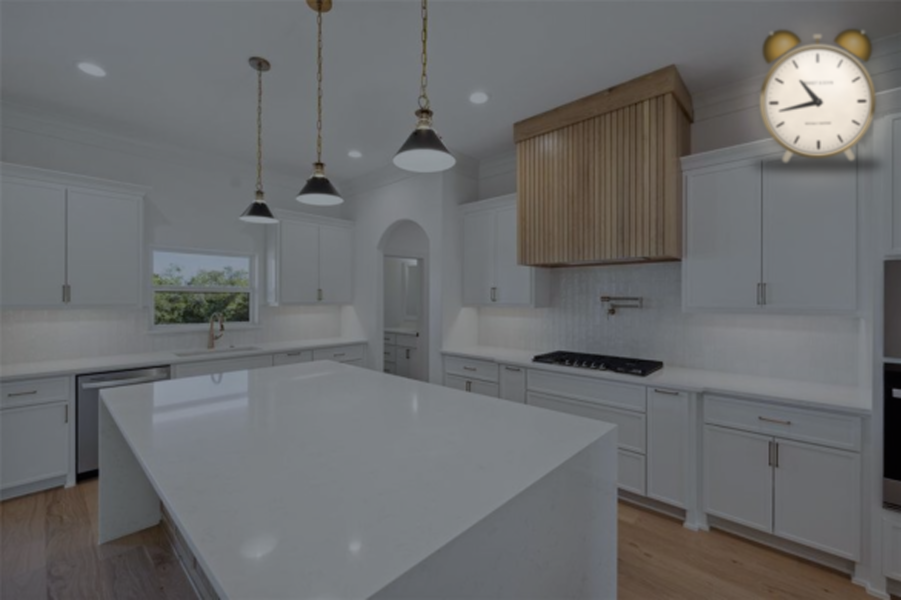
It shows **10:43**
